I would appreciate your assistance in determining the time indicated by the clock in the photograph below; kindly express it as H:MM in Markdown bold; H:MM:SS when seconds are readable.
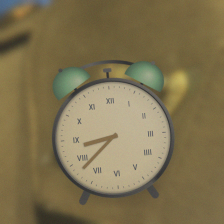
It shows **8:38**
